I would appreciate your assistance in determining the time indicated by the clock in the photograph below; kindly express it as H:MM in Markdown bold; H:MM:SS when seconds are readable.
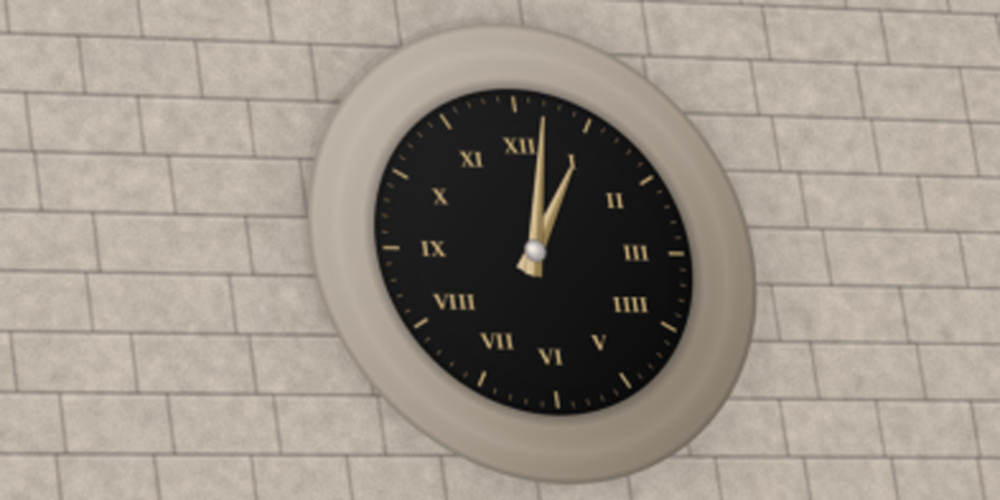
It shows **1:02**
